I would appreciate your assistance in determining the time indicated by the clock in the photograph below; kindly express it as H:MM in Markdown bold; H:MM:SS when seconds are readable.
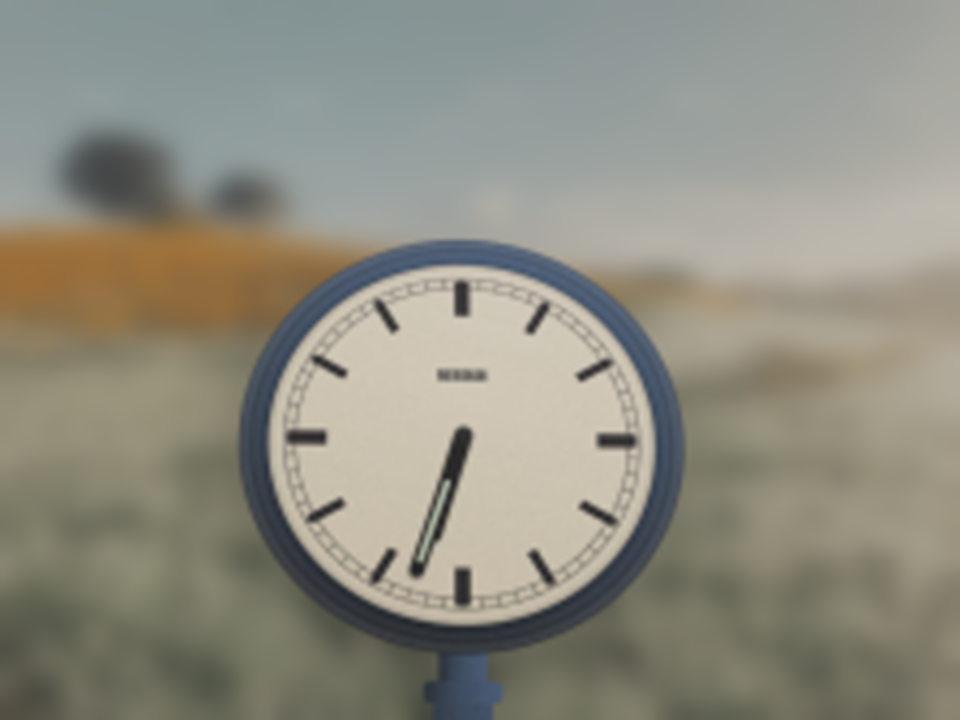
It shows **6:33**
